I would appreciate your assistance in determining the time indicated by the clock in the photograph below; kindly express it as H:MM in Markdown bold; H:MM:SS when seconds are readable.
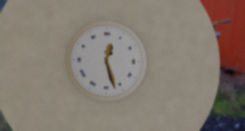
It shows **12:27**
